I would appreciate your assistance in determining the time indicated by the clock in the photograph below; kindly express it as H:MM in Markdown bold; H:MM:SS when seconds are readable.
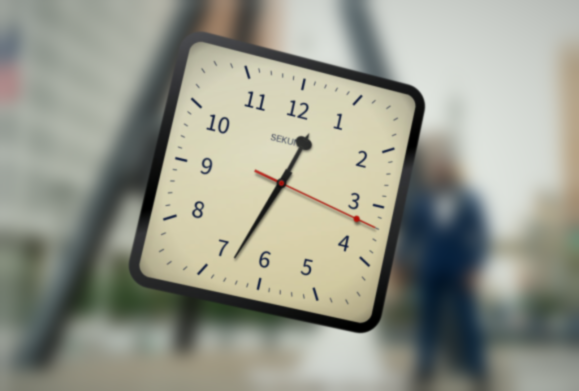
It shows **12:33:17**
